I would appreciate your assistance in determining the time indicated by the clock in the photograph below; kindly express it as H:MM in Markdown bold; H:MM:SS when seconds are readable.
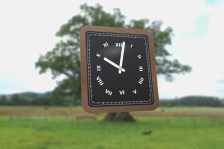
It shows **10:02**
